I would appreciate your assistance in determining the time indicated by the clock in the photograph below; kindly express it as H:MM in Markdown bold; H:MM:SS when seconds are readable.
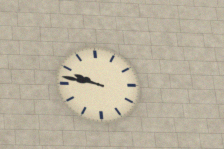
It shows **9:47**
